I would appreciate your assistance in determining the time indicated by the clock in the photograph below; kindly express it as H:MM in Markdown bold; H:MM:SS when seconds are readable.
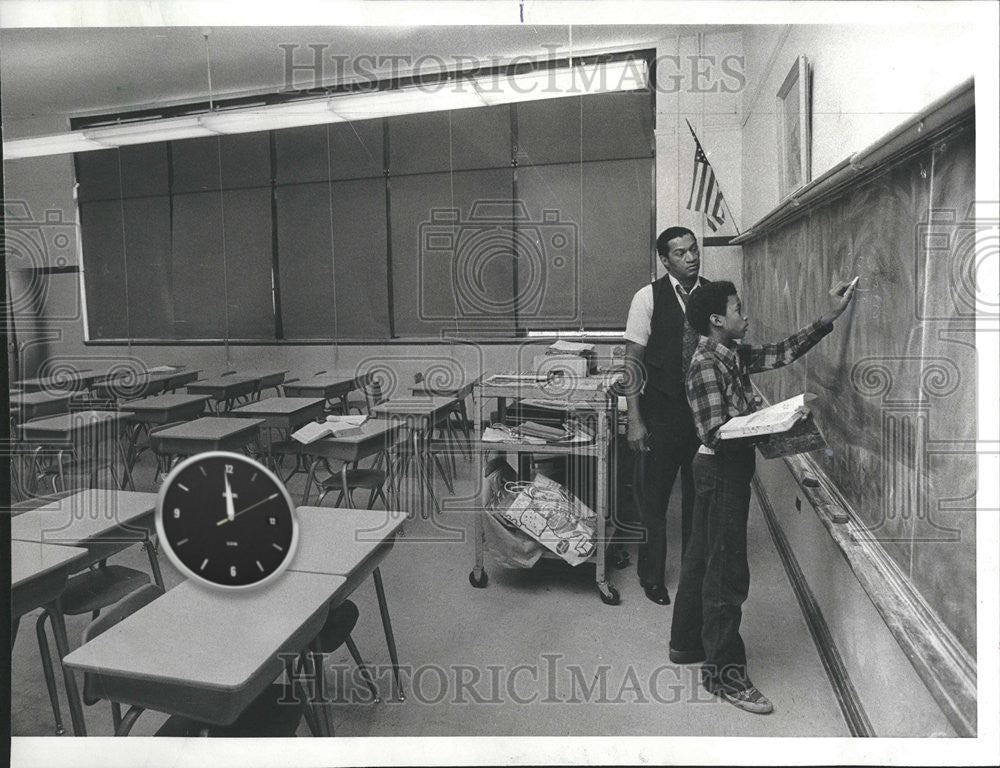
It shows **11:59:10**
